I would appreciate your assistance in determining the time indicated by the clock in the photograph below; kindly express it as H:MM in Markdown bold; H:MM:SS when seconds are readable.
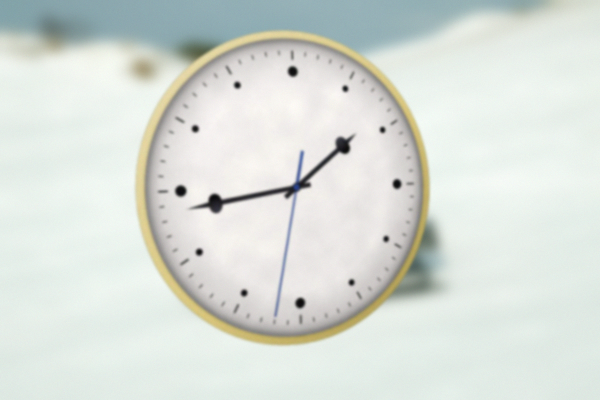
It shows **1:43:32**
